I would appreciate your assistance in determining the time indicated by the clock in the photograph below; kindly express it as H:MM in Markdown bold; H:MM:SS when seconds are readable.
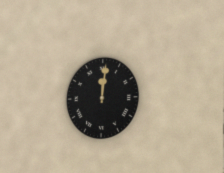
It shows **12:01**
